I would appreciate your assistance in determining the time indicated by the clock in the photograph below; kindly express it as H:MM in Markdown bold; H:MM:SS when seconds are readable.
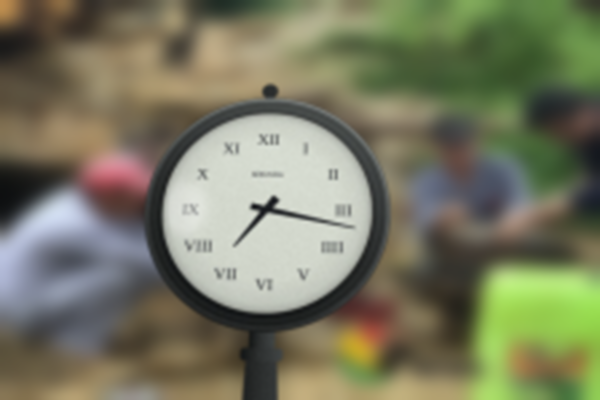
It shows **7:17**
